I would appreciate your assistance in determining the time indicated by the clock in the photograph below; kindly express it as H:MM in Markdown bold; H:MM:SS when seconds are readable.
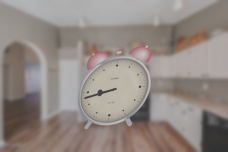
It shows **8:43**
